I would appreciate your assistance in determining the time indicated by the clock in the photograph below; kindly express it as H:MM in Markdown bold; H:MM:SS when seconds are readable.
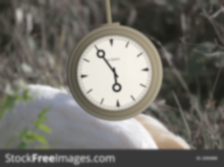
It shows **5:55**
